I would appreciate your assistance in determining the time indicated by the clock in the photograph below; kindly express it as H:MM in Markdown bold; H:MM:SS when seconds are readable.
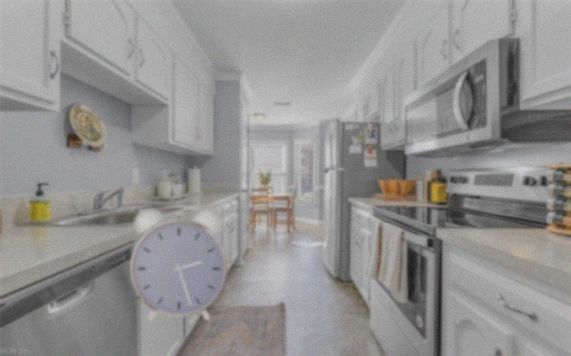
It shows **2:27**
